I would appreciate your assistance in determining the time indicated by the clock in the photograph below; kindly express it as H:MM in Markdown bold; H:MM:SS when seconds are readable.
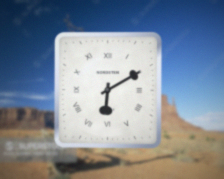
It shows **6:10**
